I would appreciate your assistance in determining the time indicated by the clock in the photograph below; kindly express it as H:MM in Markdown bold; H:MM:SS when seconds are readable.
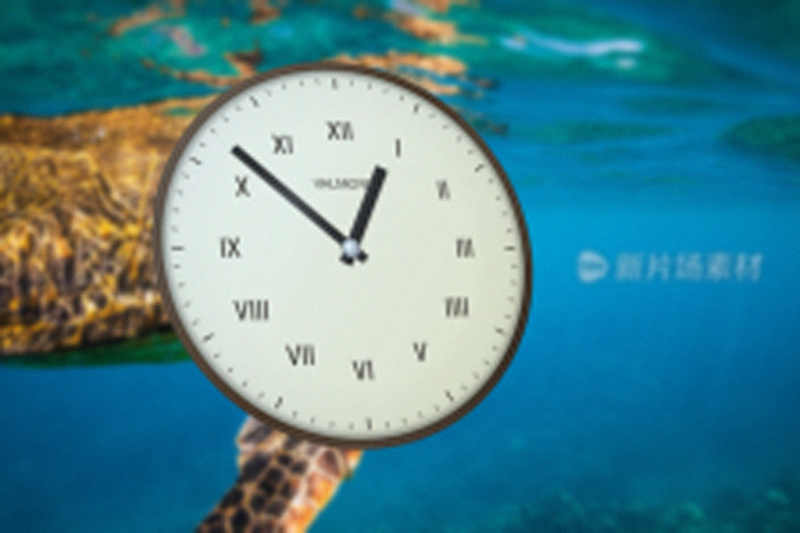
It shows **12:52**
